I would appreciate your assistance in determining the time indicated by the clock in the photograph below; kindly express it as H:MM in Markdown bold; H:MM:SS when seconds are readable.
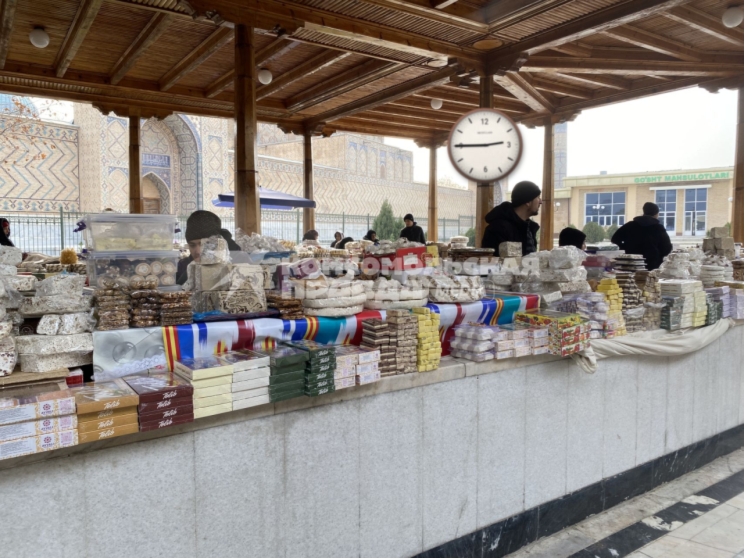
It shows **2:45**
